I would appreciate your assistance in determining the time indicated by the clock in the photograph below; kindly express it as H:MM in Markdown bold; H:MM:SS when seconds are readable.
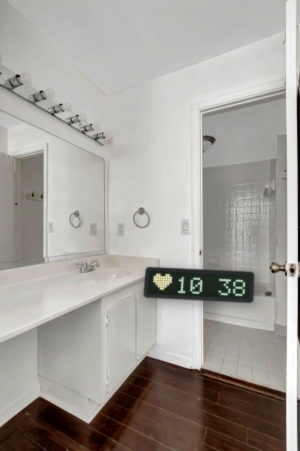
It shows **10:38**
